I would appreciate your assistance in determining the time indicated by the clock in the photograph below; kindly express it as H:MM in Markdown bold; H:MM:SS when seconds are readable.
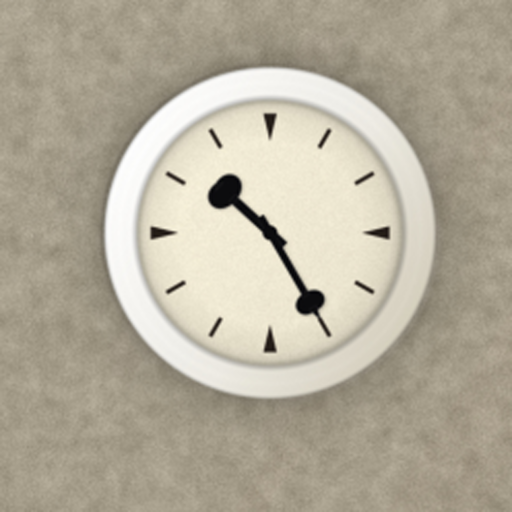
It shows **10:25**
